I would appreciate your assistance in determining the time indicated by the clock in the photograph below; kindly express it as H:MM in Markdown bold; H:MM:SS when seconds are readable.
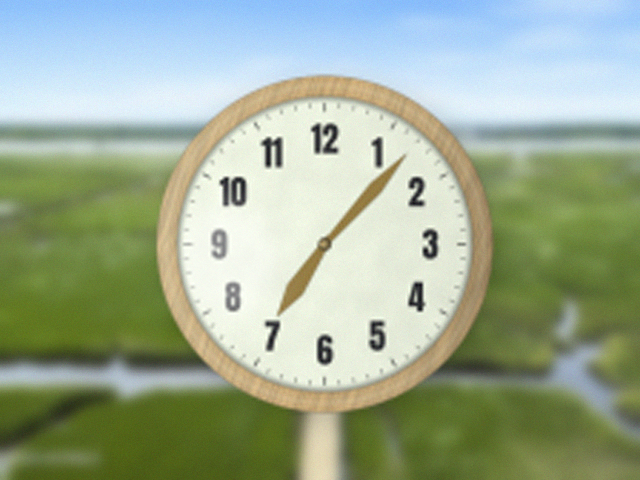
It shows **7:07**
